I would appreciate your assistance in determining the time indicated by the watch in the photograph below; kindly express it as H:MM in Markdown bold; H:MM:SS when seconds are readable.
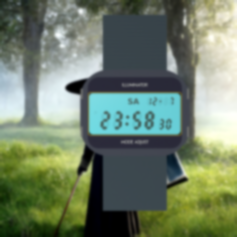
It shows **23:58**
